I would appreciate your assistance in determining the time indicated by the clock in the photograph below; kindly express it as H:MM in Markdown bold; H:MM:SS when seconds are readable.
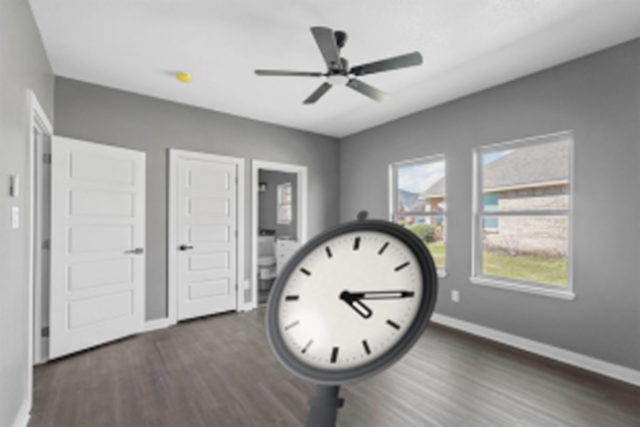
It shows **4:15**
